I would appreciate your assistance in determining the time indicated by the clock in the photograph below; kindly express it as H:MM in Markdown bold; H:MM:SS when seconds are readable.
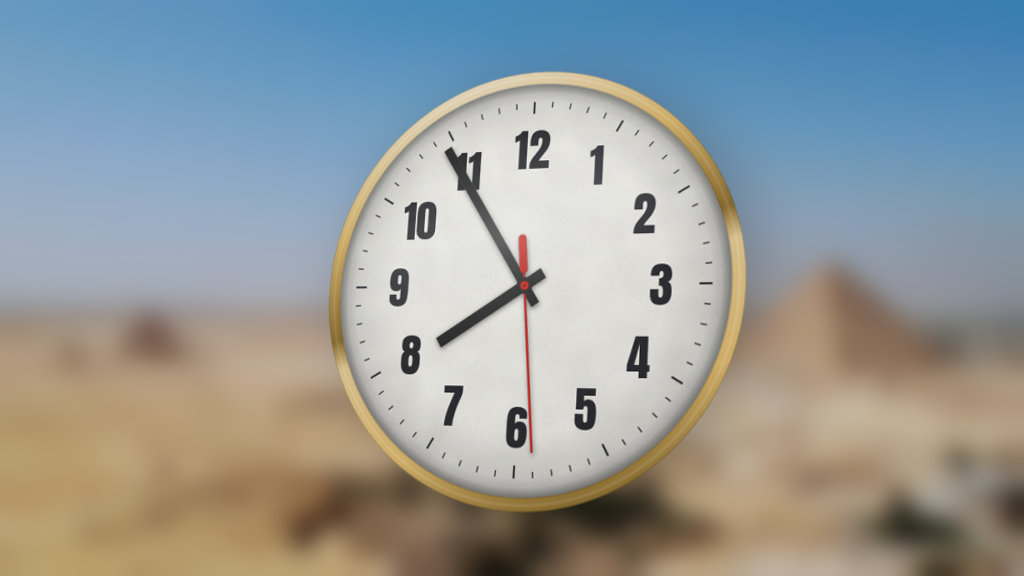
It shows **7:54:29**
